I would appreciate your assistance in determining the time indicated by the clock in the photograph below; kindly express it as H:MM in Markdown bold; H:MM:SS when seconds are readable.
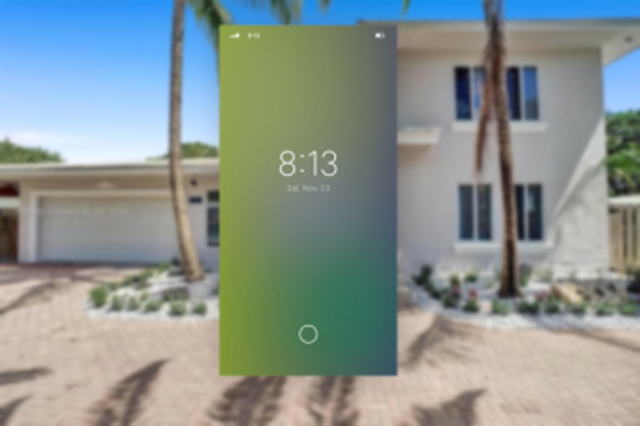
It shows **8:13**
